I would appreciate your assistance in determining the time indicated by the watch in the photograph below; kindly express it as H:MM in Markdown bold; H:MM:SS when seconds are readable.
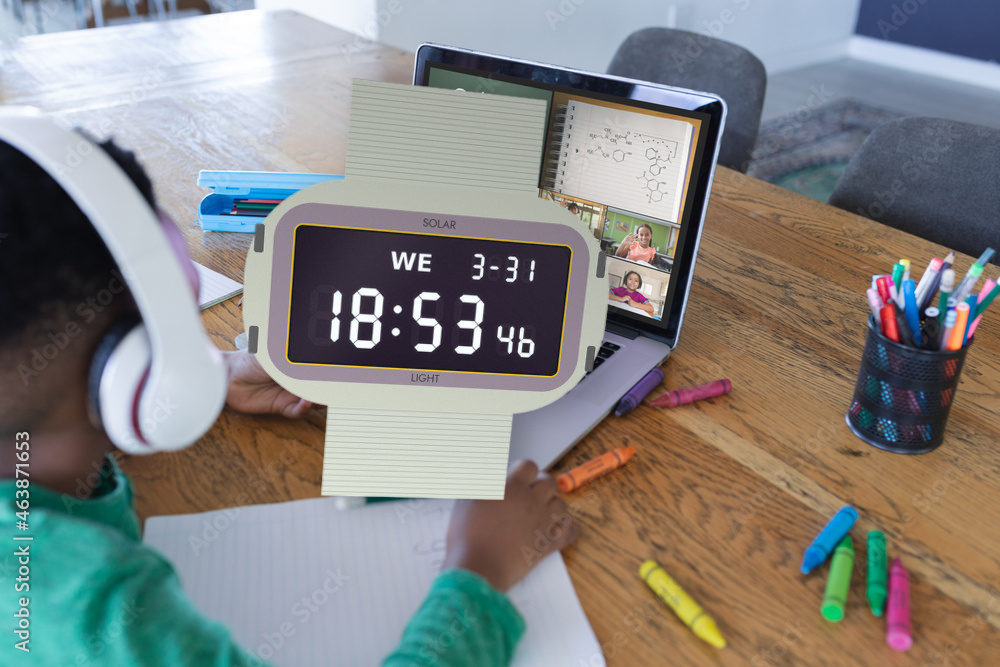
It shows **18:53:46**
